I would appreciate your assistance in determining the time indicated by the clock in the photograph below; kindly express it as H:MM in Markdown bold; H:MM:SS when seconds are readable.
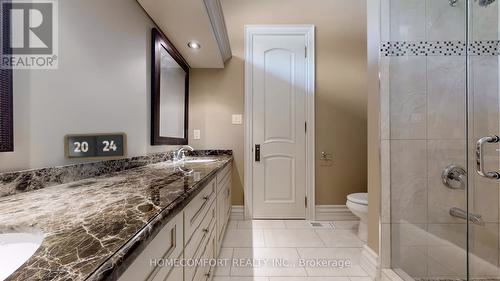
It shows **20:24**
